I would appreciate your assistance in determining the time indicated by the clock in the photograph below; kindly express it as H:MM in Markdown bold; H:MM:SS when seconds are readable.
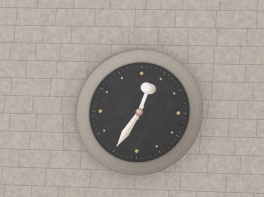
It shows **12:35**
